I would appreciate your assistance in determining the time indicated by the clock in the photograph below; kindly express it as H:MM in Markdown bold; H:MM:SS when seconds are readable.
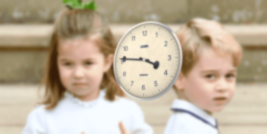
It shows **3:46**
